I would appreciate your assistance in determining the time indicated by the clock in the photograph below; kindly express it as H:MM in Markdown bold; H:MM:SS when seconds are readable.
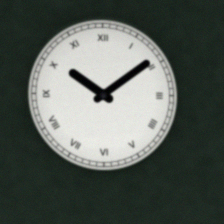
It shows **10:09**
